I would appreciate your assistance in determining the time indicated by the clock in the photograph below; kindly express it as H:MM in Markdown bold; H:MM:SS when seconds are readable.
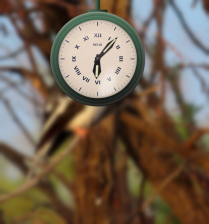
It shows **6:07**
